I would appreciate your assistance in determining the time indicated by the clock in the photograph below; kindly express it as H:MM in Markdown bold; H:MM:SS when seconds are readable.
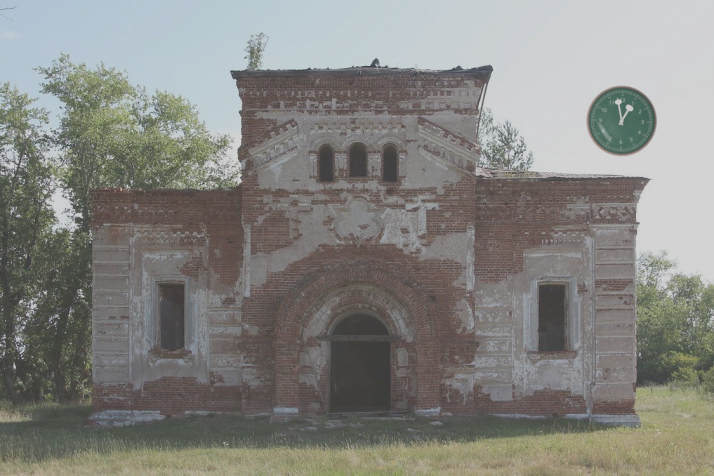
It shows **12:58**
